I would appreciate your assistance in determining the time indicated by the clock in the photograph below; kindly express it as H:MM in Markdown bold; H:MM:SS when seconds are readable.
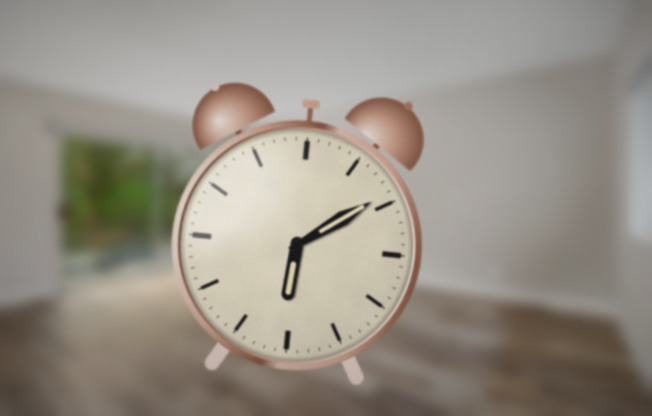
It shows **6:09**
